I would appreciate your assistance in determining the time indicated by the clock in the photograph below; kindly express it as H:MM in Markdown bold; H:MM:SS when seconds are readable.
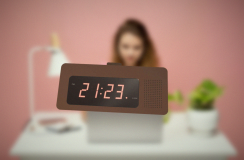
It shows **21:23**
